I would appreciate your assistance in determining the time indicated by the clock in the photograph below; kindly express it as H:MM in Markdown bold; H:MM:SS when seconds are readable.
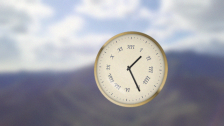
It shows **1:25**
